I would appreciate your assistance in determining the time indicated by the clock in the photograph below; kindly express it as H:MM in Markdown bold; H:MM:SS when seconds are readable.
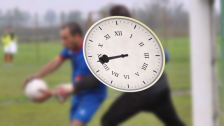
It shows **8:43**
